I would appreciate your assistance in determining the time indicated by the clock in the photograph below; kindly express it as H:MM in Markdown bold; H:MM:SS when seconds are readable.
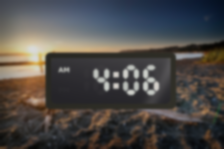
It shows **4:06**
